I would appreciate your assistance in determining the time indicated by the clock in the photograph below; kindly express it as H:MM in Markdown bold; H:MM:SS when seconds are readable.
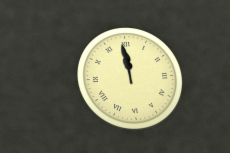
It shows **11:59**
